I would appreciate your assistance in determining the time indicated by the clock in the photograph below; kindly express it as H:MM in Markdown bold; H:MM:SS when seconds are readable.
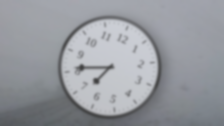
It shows **6:41**
